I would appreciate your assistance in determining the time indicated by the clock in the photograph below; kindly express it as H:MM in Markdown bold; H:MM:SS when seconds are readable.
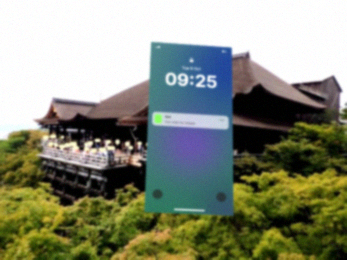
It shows **9:25**
